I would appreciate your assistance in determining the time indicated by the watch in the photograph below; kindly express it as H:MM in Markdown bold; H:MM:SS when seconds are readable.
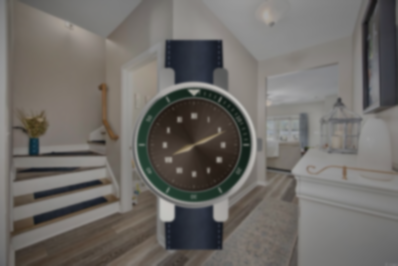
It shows **8:11**
